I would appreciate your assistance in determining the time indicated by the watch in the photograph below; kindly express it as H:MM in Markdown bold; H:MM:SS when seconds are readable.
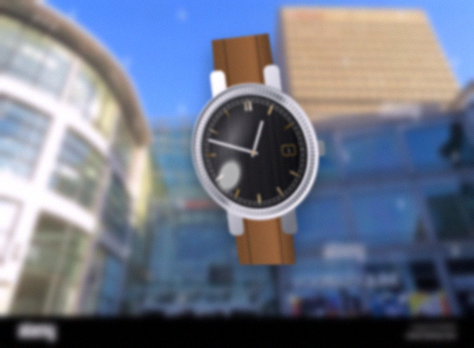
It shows **12:48**
